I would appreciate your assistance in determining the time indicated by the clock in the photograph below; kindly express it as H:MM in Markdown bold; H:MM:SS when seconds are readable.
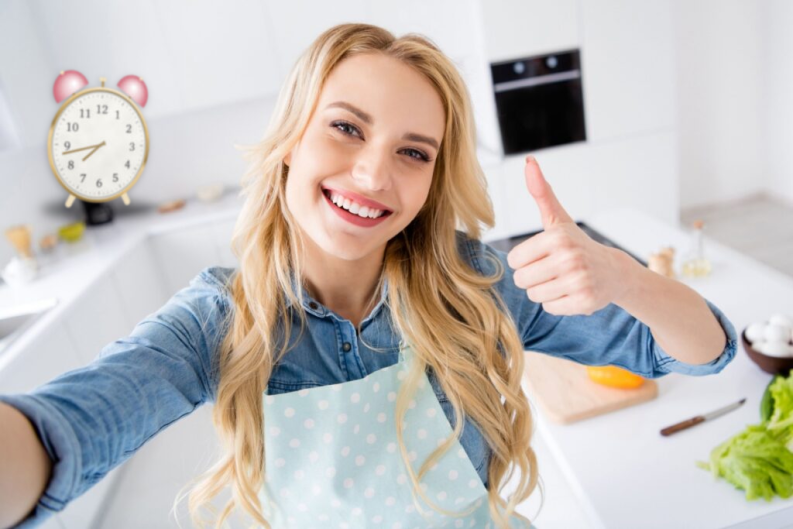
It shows **7:43**
